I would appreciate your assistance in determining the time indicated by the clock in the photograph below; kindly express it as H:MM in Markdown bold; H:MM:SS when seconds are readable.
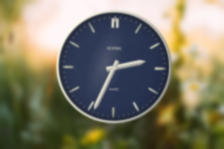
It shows **2:34**
